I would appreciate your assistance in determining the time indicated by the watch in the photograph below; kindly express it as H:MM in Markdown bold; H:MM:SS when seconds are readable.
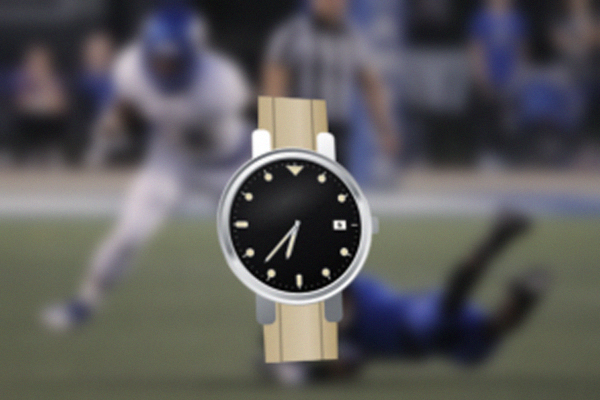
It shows **6:37**
